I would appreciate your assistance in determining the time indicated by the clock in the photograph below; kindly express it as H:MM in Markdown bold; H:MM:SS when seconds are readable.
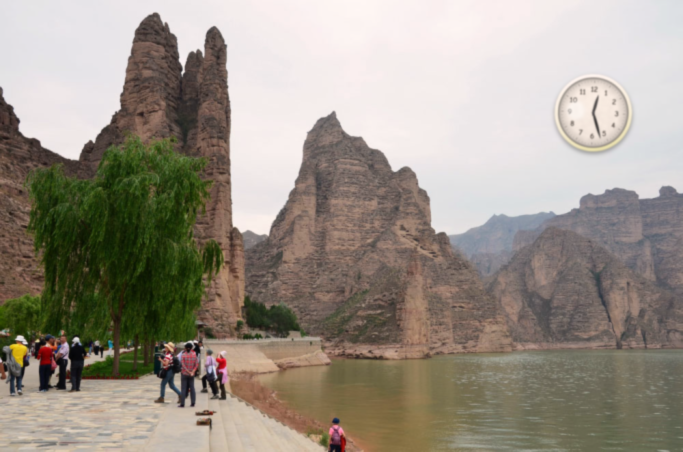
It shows **12:27**
